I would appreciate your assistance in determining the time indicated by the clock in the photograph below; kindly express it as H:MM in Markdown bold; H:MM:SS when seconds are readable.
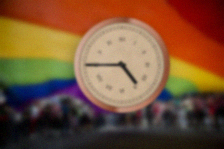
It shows **4:45**
